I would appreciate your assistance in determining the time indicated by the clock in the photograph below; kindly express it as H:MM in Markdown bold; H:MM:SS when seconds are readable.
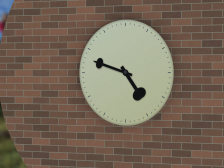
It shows **4:48**
